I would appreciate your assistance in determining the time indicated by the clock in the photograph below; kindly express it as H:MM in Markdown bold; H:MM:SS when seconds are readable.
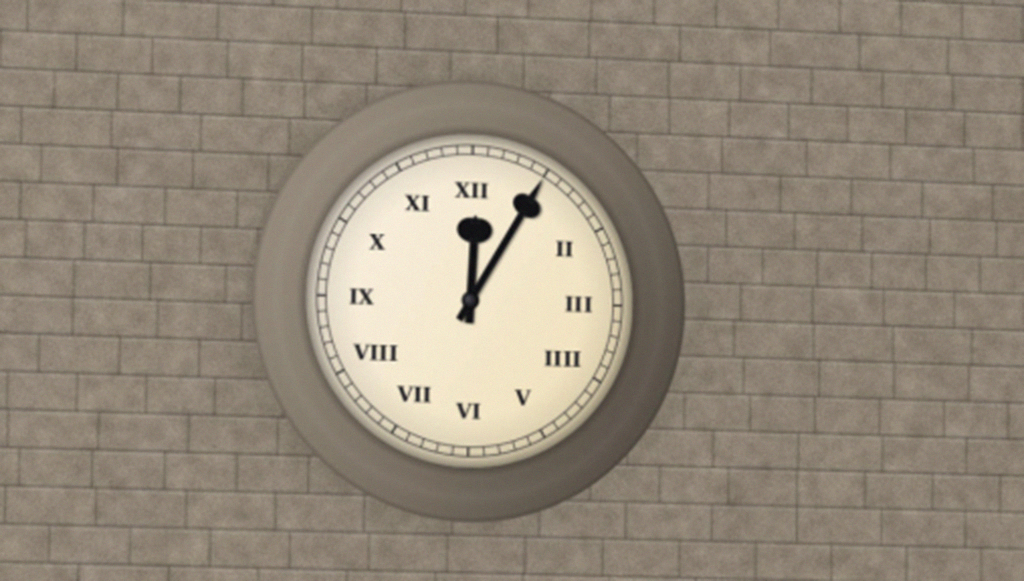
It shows **12:05**
